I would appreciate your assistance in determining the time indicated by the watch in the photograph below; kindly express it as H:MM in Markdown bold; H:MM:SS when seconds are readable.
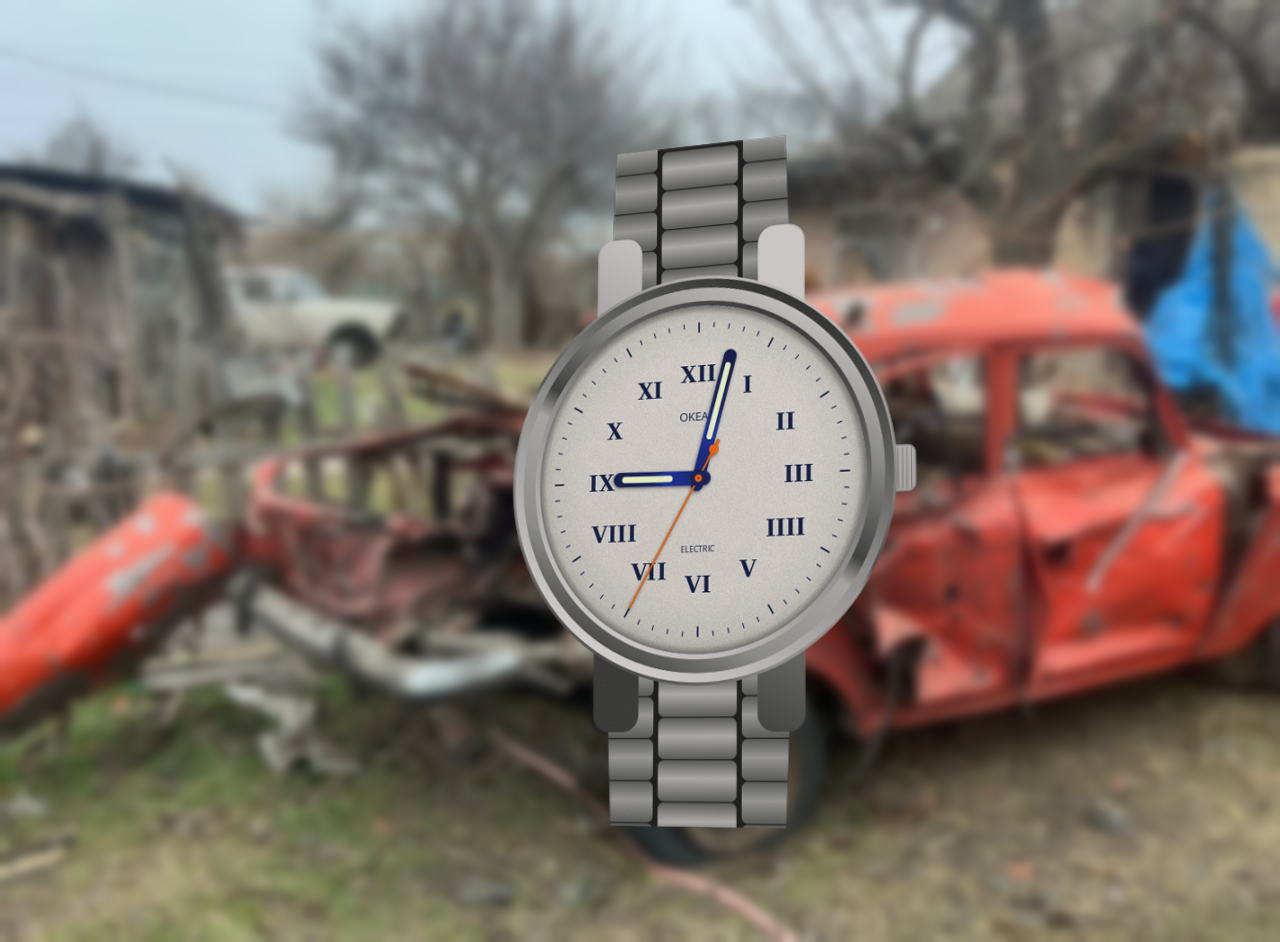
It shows **9:02:35**
